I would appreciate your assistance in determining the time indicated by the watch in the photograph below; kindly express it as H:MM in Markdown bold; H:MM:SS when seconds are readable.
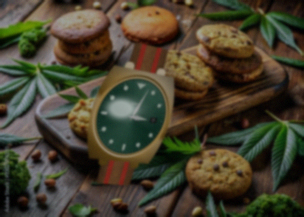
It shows **3:03**
